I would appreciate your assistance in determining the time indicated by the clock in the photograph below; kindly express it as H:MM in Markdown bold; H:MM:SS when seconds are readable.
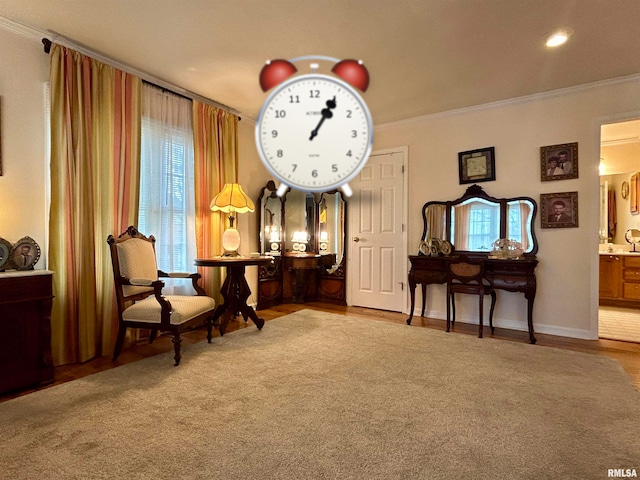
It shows **1:05**
